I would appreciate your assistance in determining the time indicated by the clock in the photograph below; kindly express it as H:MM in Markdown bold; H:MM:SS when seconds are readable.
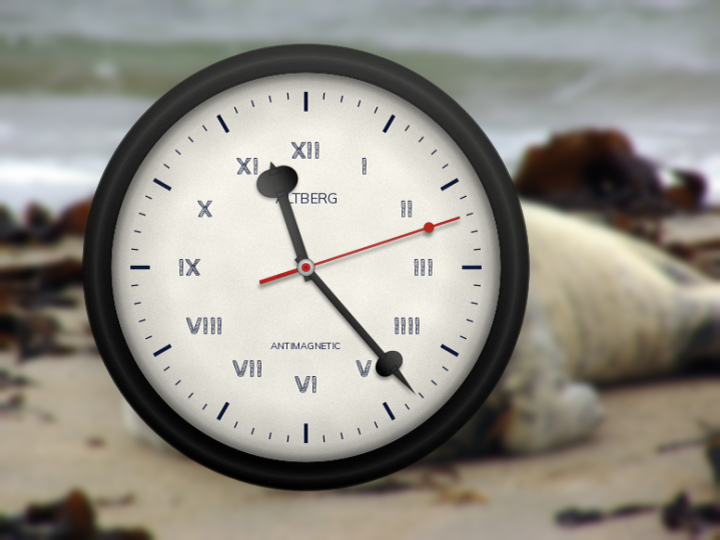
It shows **11:23:12**
